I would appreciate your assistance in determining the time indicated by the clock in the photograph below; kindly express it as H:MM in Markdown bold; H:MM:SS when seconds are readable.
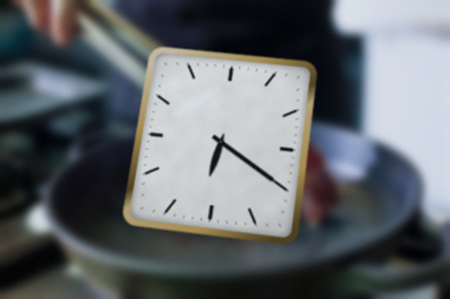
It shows **6:20**
